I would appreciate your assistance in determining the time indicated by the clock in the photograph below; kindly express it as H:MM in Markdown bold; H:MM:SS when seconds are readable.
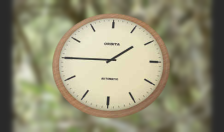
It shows **1:45**
